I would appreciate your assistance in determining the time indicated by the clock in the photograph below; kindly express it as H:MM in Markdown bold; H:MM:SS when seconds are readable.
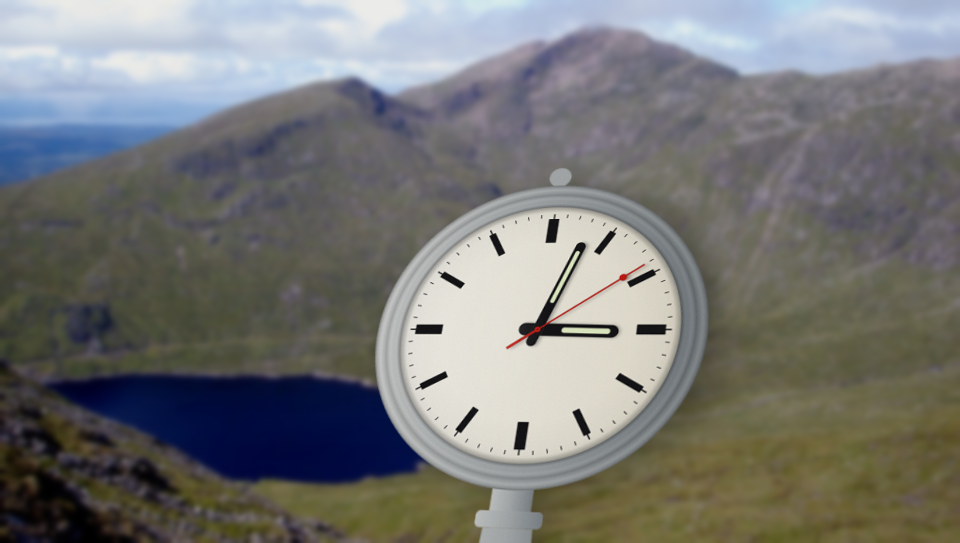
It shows **3:03:09**
